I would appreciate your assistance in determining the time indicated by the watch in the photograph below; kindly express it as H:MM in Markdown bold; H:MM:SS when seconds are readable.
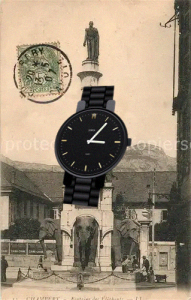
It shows **3:06**
